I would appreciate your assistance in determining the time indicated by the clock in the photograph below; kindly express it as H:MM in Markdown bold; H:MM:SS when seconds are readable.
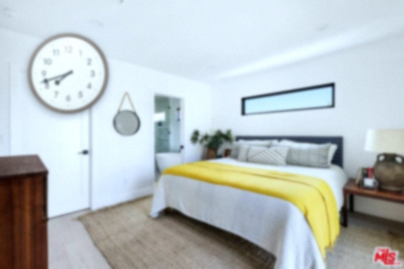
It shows **7:42**
